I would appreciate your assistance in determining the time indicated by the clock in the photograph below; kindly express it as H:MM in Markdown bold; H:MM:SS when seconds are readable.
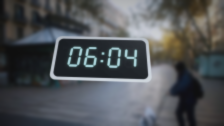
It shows **6:04**
